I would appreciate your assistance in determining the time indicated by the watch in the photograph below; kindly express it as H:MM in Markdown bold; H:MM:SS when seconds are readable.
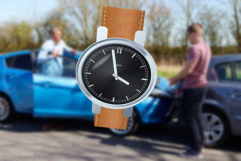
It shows **3:58**
